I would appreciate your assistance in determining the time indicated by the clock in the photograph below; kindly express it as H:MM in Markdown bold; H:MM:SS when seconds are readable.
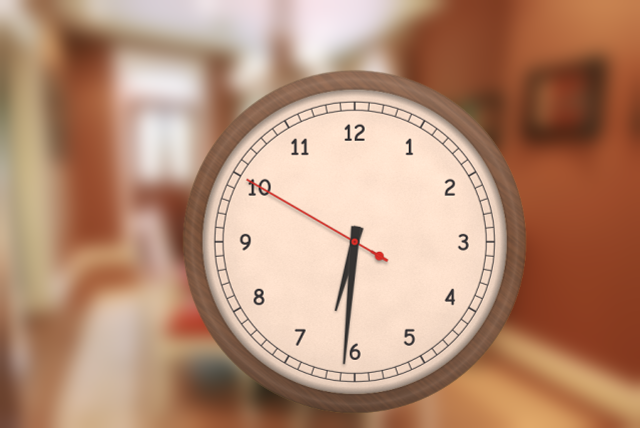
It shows **6:30:50**
